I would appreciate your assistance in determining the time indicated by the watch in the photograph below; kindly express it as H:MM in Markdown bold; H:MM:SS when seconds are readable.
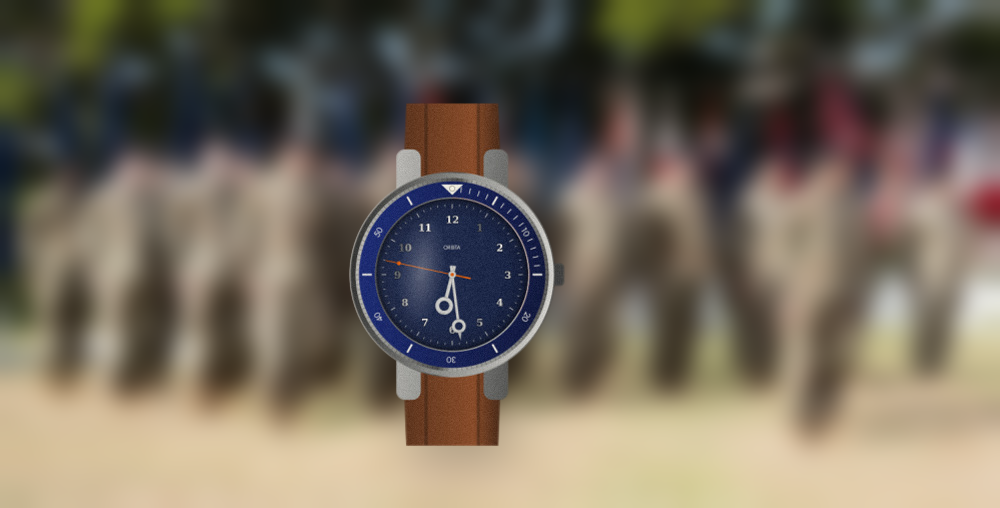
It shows **6:28:47**
